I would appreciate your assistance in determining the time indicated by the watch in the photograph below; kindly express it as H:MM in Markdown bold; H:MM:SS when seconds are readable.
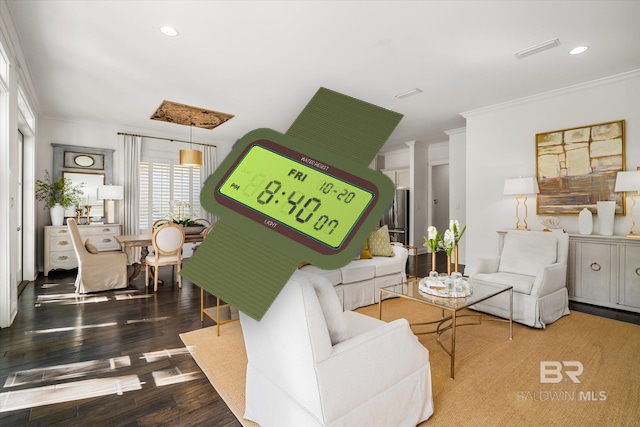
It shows **8:40:07**
